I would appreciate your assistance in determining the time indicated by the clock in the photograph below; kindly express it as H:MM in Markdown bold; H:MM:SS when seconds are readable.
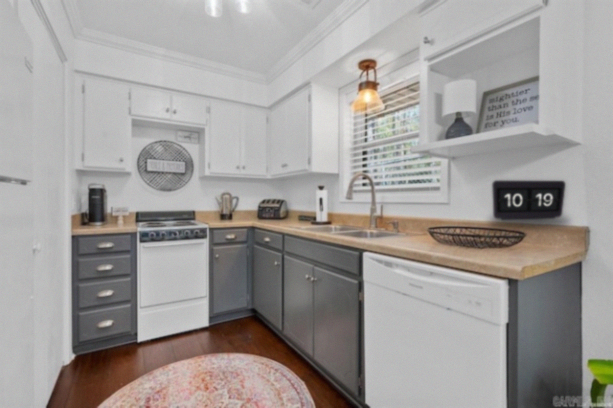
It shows **10:19**
